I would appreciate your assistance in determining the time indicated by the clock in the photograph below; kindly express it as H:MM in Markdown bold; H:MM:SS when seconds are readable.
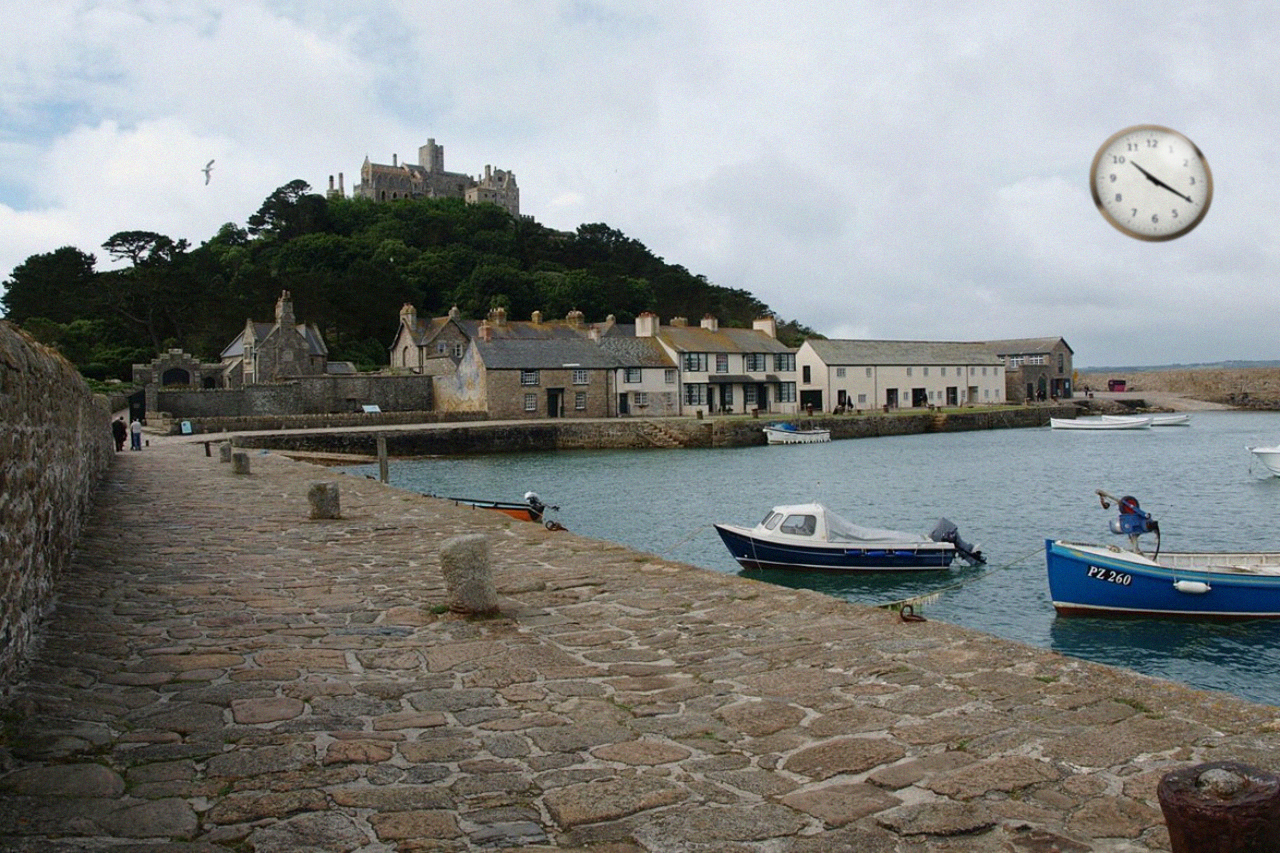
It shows **10:20**
